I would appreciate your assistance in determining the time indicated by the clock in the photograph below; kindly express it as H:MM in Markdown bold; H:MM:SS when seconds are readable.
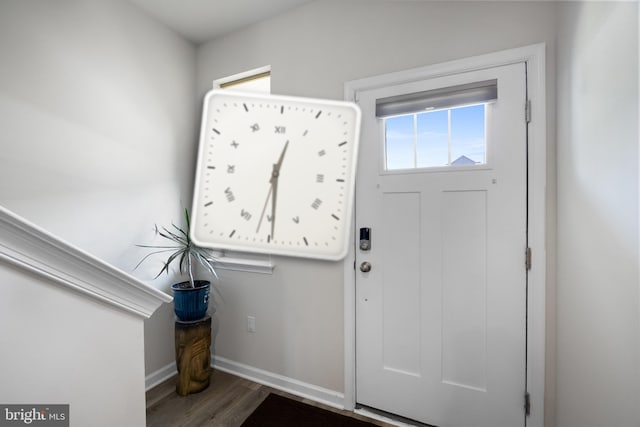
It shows **12:29:32**
